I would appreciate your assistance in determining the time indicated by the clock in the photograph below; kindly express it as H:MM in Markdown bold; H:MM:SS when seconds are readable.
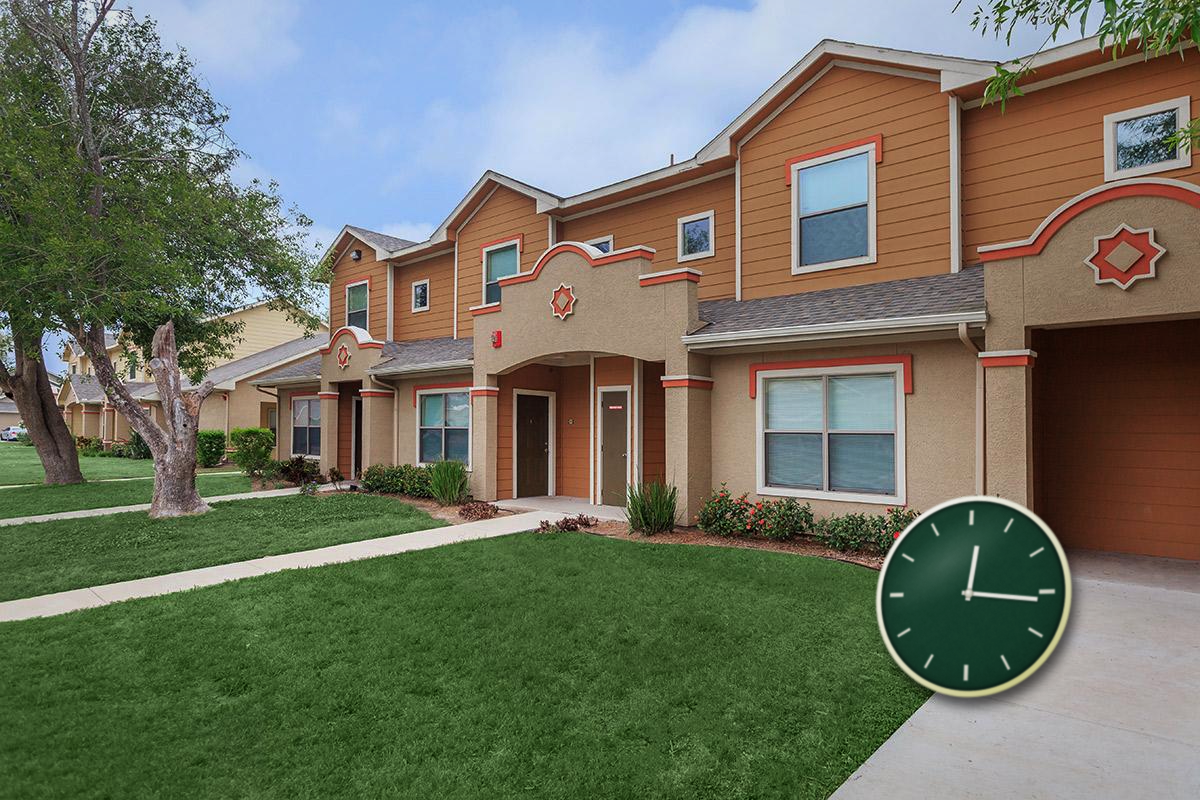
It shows **12:16**
